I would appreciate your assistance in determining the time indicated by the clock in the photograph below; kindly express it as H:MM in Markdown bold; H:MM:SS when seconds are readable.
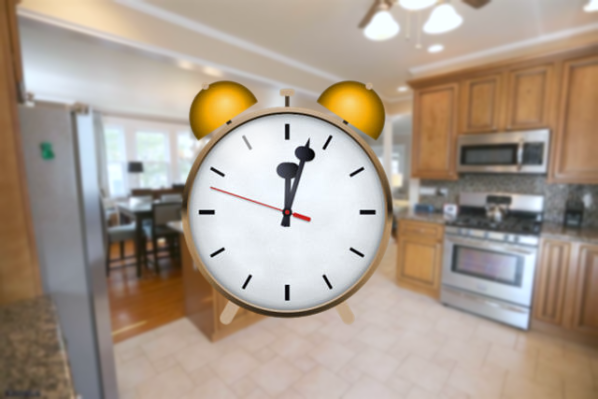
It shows **12:02:48**
